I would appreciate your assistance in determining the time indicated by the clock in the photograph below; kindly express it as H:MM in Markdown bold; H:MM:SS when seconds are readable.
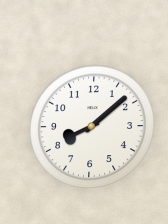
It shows **8:08**
